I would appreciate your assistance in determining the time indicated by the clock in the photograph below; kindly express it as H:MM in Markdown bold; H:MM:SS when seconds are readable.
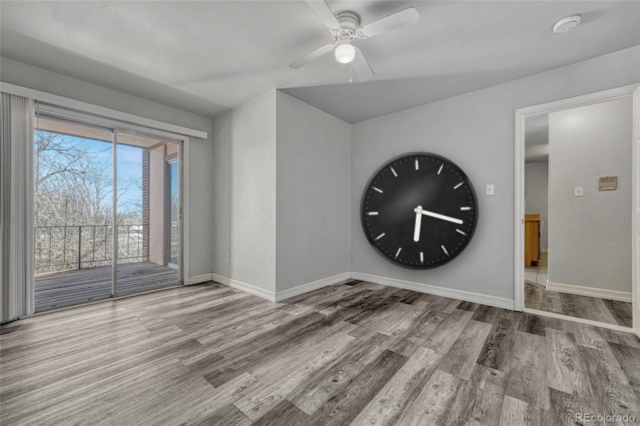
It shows **6:18**
